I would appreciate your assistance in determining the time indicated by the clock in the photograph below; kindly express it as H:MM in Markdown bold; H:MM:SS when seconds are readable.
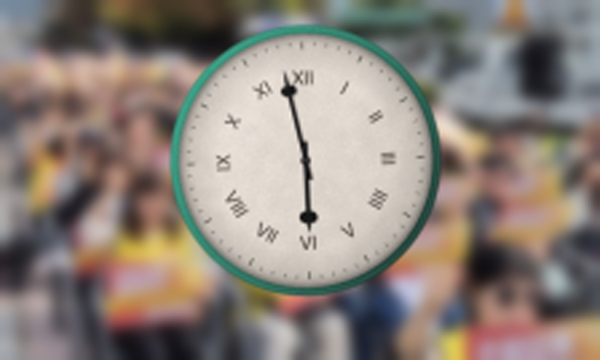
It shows **5:58**
